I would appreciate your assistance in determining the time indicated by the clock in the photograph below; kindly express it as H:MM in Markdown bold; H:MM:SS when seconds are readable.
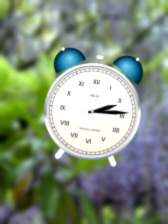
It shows **2:14**
